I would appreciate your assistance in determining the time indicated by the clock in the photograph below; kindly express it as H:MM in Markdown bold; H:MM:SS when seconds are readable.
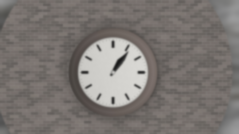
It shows **1:06**
